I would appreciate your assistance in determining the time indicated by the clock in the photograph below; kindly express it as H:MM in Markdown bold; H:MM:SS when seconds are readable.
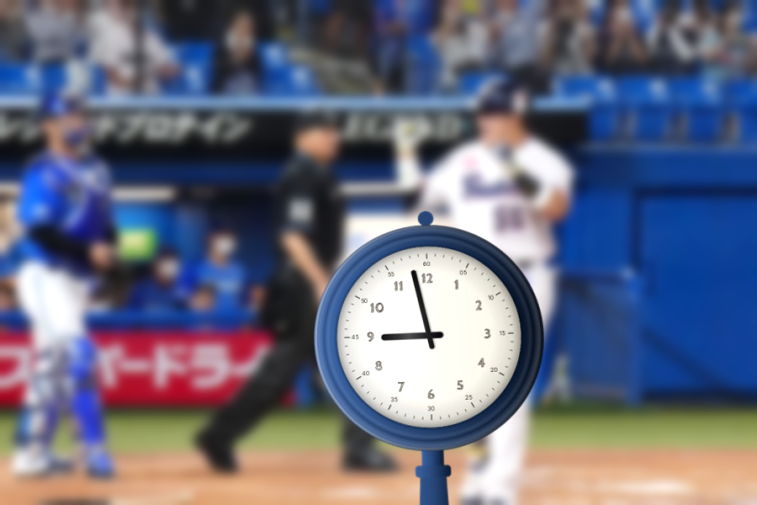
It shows **8:58**
